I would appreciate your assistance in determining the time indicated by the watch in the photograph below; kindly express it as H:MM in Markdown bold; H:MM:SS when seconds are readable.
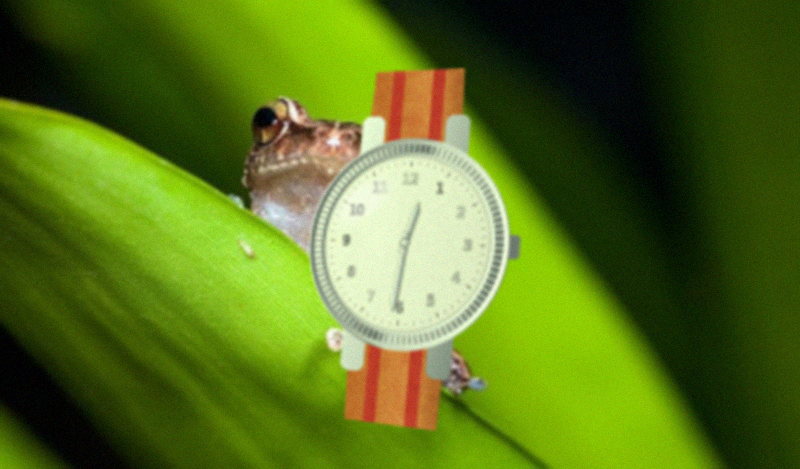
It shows **12:31**
